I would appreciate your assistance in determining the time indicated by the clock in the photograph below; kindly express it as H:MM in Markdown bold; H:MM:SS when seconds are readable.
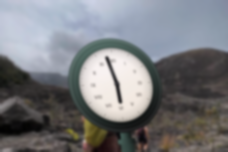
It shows **5:58**
